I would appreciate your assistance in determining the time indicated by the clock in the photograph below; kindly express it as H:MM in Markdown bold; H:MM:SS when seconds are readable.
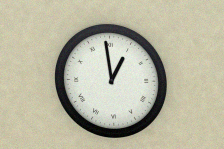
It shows **12:59**
